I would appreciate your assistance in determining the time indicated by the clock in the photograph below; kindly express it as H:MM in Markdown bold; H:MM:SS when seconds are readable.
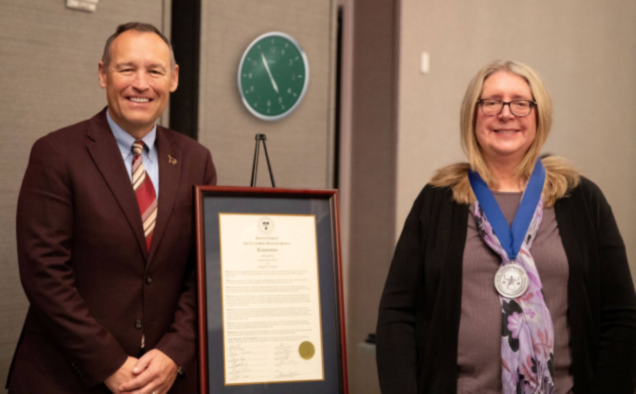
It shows **4:55**
